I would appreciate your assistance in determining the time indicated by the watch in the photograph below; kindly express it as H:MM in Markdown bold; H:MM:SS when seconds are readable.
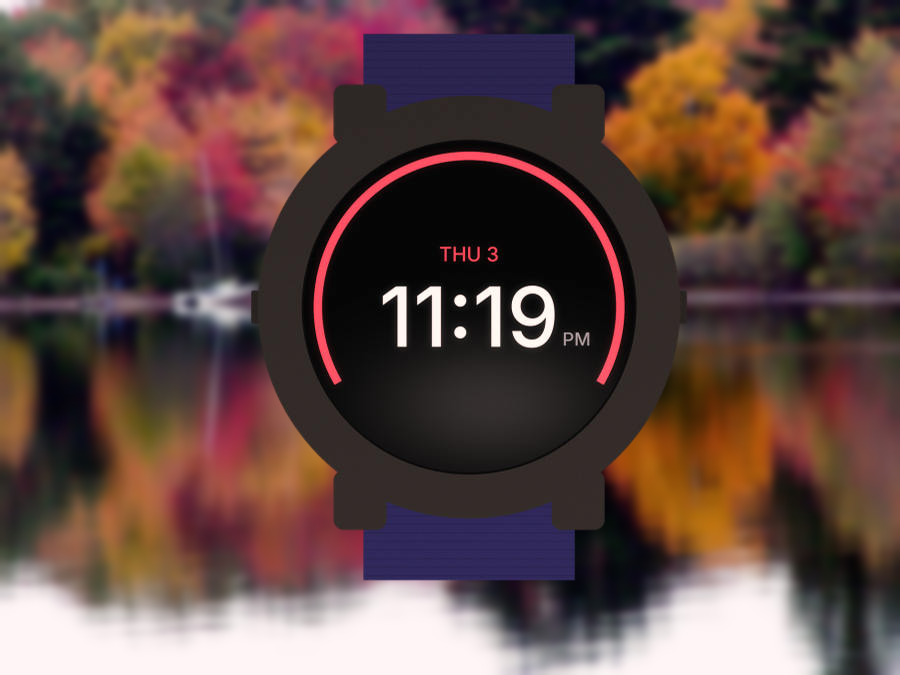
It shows **11:19**
